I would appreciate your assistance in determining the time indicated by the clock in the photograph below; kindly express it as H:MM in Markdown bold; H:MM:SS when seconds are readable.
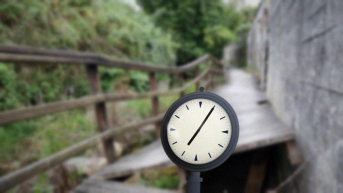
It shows **7:05**
